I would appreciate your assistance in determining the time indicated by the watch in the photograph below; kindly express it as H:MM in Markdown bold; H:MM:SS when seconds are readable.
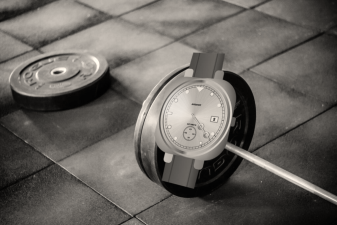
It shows **4:22**
